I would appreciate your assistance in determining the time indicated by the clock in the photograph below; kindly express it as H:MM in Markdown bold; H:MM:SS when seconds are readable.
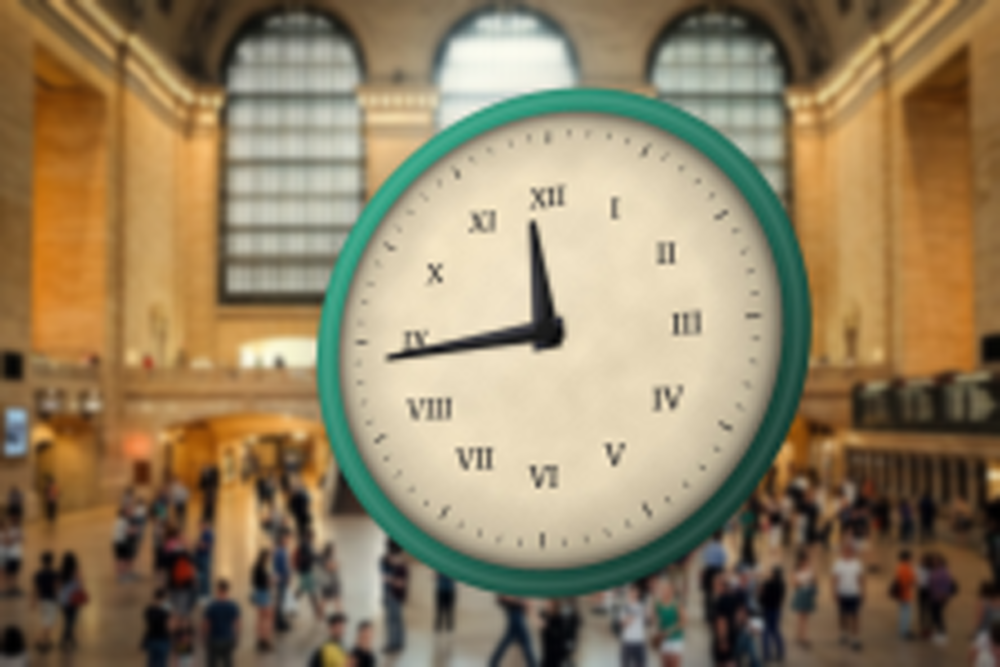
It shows **11:44**
